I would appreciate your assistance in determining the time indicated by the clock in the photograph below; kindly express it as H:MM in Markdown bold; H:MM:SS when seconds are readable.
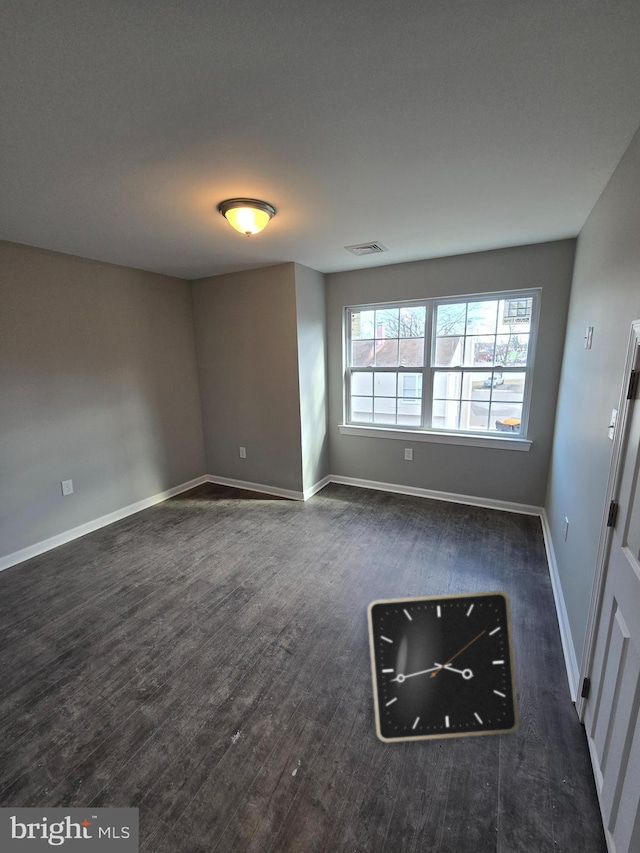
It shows **3:43:09**
